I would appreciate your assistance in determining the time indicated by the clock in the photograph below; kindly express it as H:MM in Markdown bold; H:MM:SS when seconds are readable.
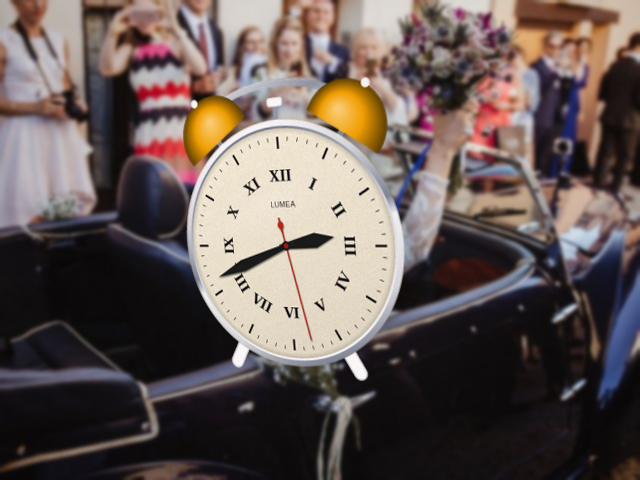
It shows **2:41:28**
